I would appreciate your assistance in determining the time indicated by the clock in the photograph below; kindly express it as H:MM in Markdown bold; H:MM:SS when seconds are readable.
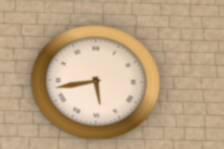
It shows **5:43**
